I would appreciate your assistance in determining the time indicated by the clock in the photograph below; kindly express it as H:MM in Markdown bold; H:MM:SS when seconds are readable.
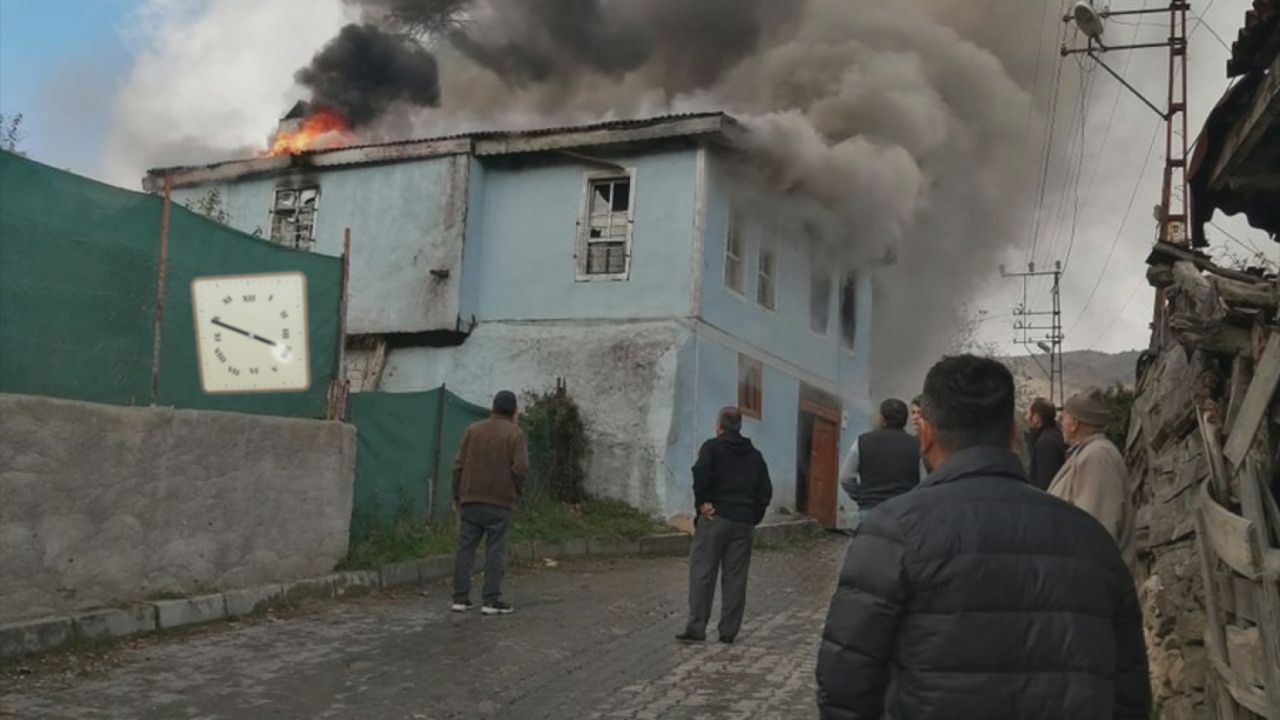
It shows **3:49**
